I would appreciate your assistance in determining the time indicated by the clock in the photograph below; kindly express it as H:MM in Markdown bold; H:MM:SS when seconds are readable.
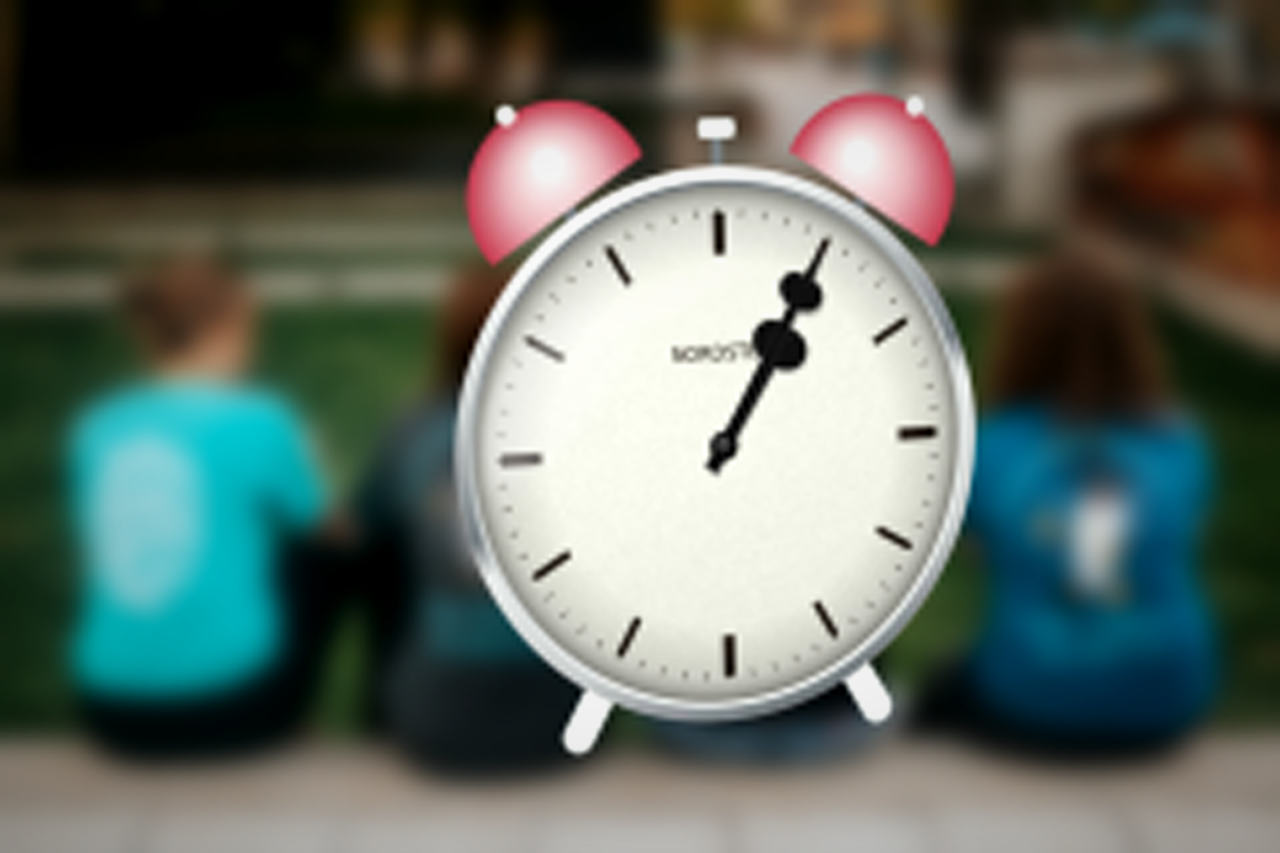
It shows **1:05**
